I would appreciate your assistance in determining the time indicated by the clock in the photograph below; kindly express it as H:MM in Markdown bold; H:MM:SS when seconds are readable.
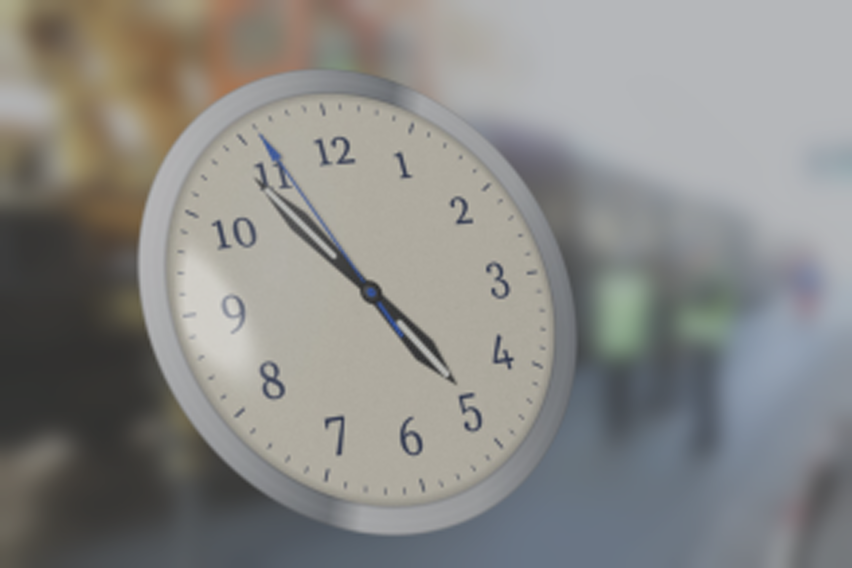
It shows **4:53:56**
